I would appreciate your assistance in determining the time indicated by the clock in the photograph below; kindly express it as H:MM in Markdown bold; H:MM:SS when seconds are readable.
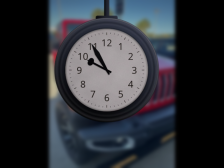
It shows **9:55**
